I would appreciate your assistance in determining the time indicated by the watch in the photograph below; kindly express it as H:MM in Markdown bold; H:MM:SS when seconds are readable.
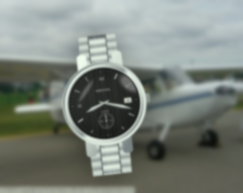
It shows **8:18**
